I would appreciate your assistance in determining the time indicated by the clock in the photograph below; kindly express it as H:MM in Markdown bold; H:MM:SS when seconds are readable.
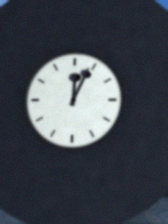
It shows **12:04**
